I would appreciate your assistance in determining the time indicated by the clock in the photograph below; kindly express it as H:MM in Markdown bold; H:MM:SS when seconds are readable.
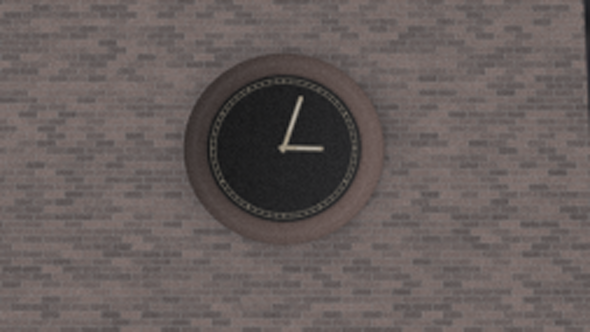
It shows **3:03**
